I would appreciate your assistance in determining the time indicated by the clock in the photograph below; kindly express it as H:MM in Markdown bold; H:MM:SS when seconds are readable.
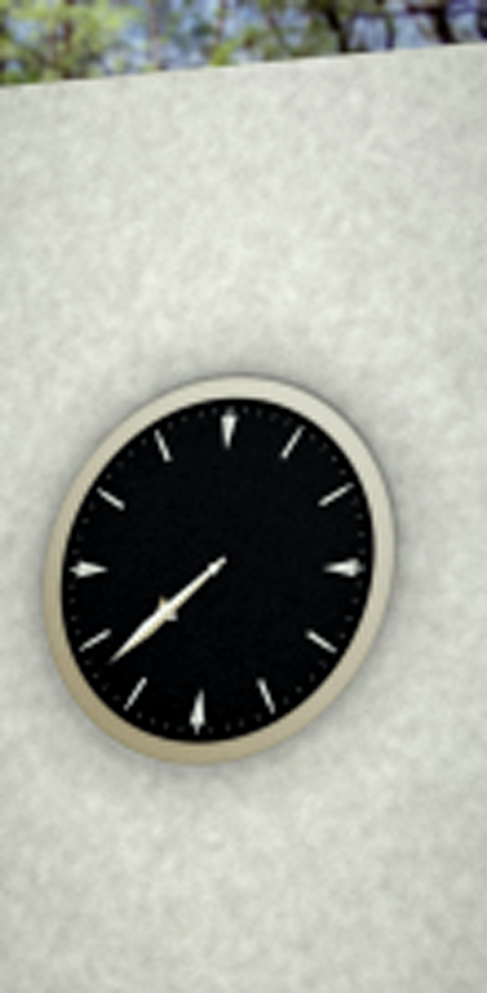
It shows **7:38**
